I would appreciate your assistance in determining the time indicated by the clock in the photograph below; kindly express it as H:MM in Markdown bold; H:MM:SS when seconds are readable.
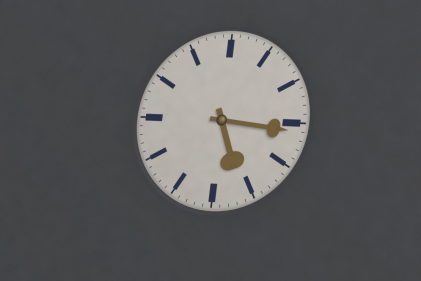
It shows **5:16**
